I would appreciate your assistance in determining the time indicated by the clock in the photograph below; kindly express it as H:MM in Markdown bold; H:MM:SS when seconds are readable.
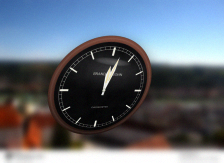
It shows **12:02**
